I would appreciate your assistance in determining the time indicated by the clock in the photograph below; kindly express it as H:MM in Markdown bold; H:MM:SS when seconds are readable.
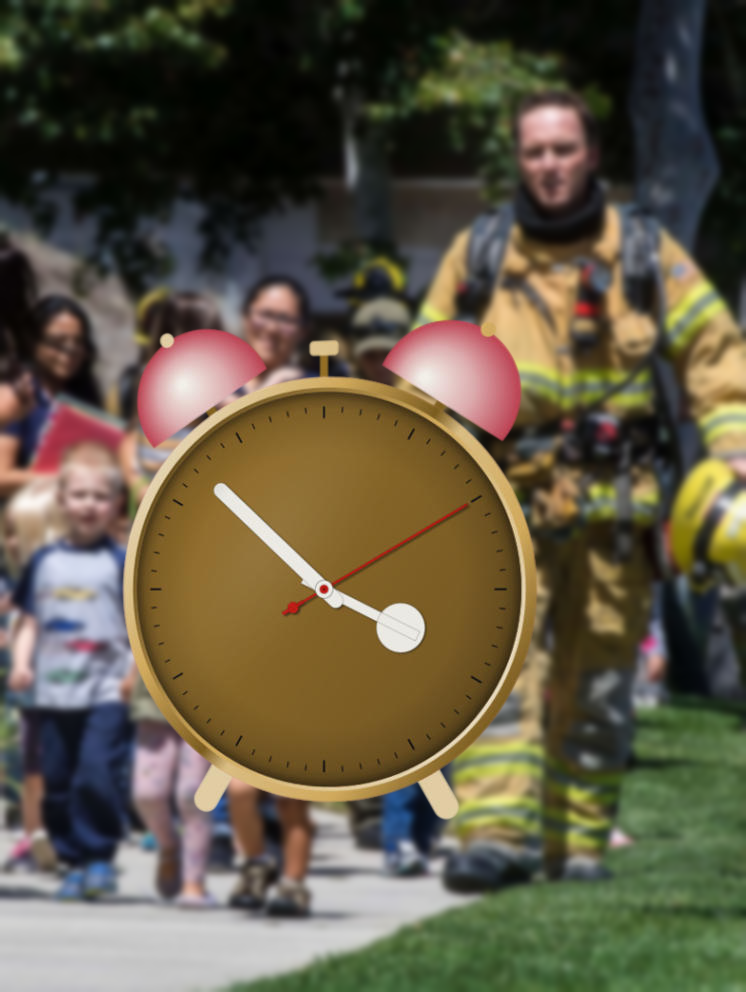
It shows **3:52:10**
